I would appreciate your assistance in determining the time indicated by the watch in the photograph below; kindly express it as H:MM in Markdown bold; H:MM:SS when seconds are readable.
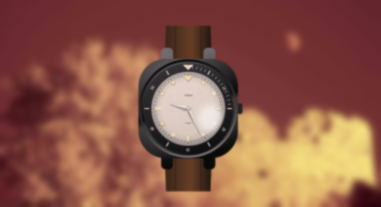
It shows **9:26**
